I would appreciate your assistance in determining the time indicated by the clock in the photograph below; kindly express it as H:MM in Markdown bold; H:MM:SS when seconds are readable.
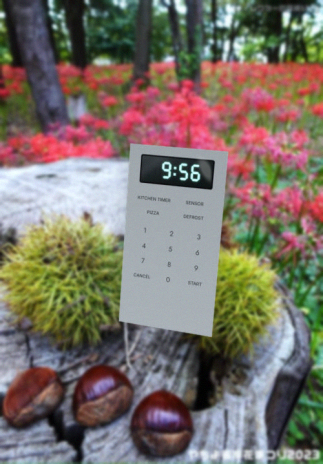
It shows **9:56**
